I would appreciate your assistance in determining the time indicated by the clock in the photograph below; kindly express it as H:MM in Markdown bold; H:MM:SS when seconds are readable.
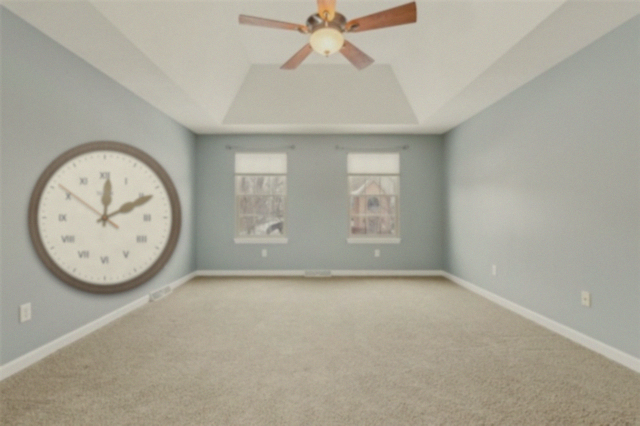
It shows **12:10:51**
